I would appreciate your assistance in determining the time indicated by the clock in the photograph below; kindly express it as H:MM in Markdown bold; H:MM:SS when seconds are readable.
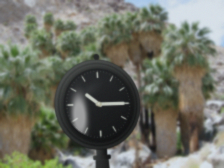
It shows **10:15**
